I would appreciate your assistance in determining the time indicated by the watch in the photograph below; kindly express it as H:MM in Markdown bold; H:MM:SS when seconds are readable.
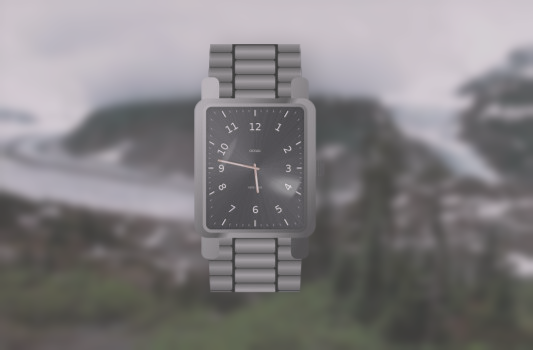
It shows **5:47**
